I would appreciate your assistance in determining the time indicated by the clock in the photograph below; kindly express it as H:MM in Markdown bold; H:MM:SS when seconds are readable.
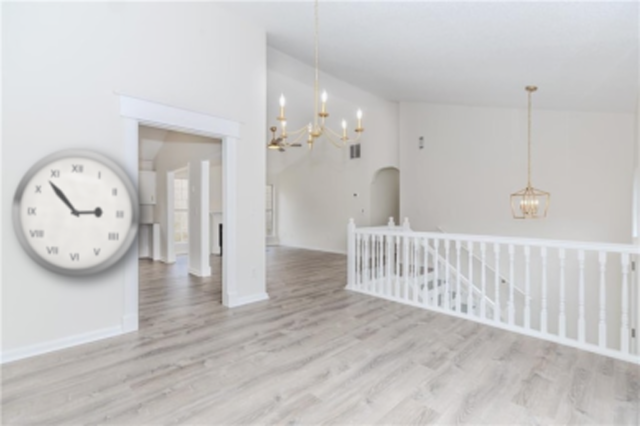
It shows **2:53**
